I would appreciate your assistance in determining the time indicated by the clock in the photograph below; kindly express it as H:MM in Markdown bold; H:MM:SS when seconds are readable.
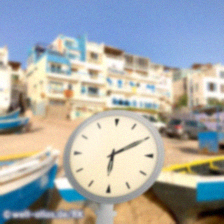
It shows **6:10**
